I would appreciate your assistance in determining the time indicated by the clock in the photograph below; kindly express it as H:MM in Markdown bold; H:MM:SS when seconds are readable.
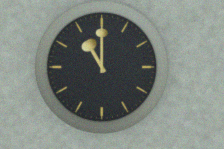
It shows **11:00**
